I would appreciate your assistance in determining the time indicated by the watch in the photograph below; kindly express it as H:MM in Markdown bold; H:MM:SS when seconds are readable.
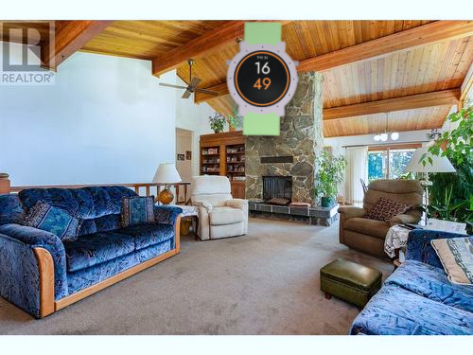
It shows **16:49**
